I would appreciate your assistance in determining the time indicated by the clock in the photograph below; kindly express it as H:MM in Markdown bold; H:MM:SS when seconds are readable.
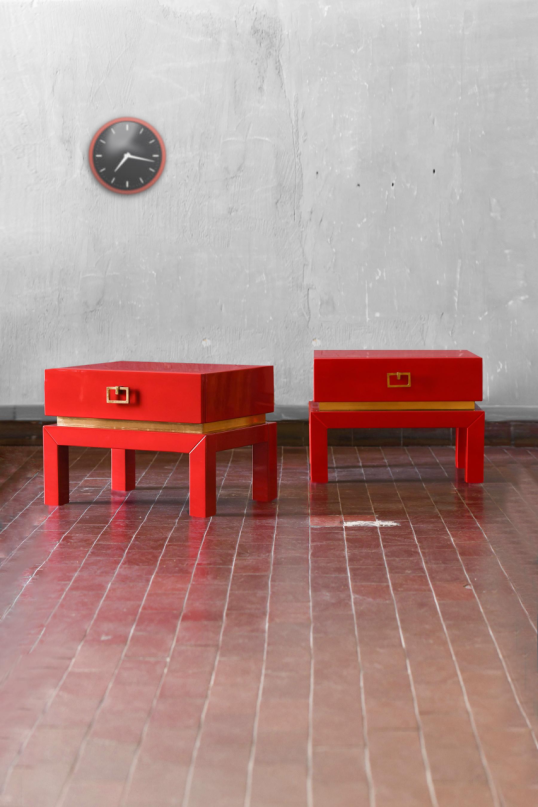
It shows **7:17**
